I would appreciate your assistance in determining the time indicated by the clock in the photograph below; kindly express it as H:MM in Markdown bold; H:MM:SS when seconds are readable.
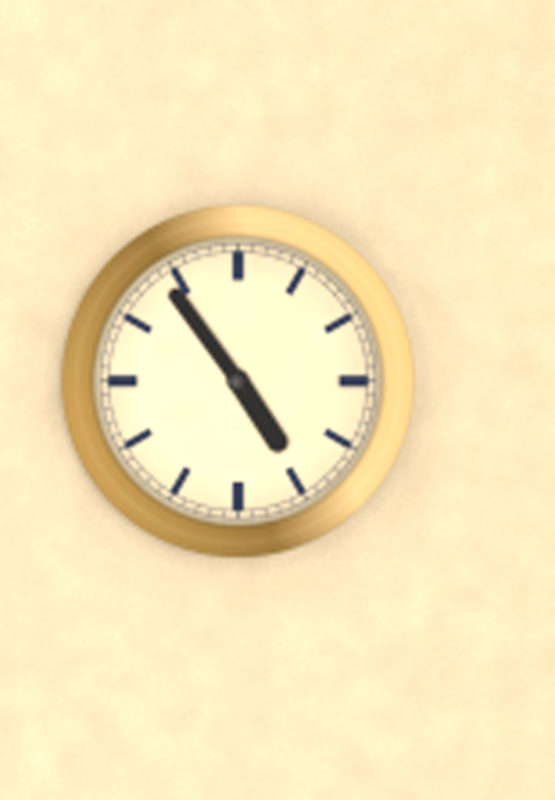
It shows **4:54**
